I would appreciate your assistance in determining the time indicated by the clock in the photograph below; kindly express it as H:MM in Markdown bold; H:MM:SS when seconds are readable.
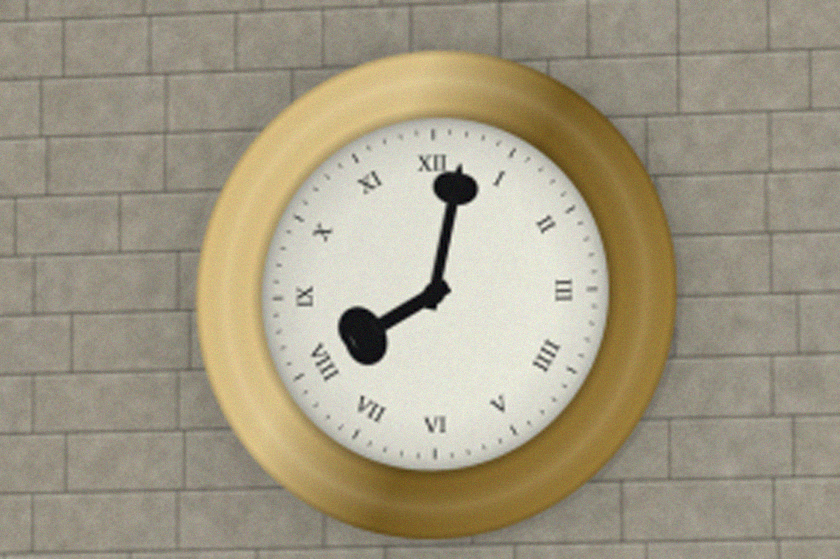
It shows **8:02**
